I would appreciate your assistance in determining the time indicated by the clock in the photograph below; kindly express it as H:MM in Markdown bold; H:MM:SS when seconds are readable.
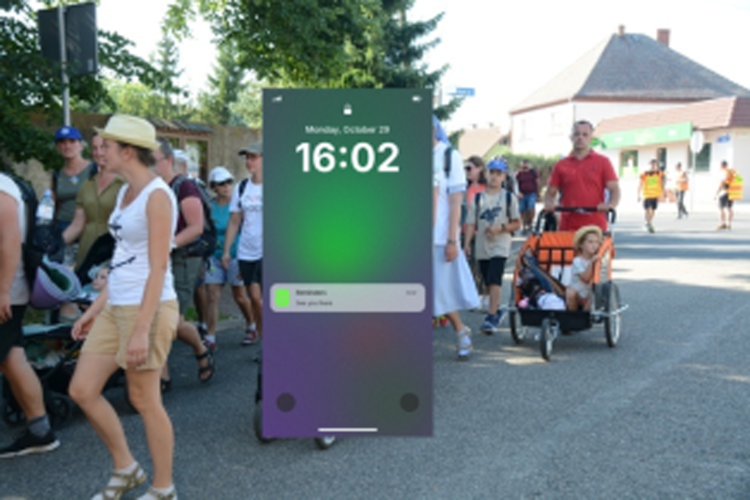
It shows **16:02**
